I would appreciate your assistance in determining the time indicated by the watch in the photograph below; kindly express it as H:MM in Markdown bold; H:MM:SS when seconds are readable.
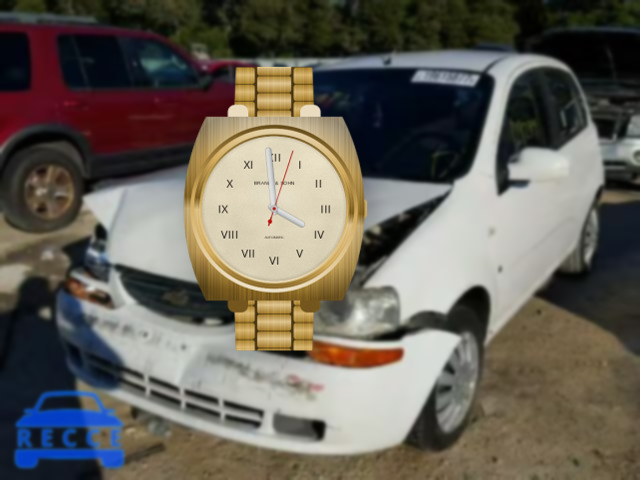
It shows **3:59:03**
